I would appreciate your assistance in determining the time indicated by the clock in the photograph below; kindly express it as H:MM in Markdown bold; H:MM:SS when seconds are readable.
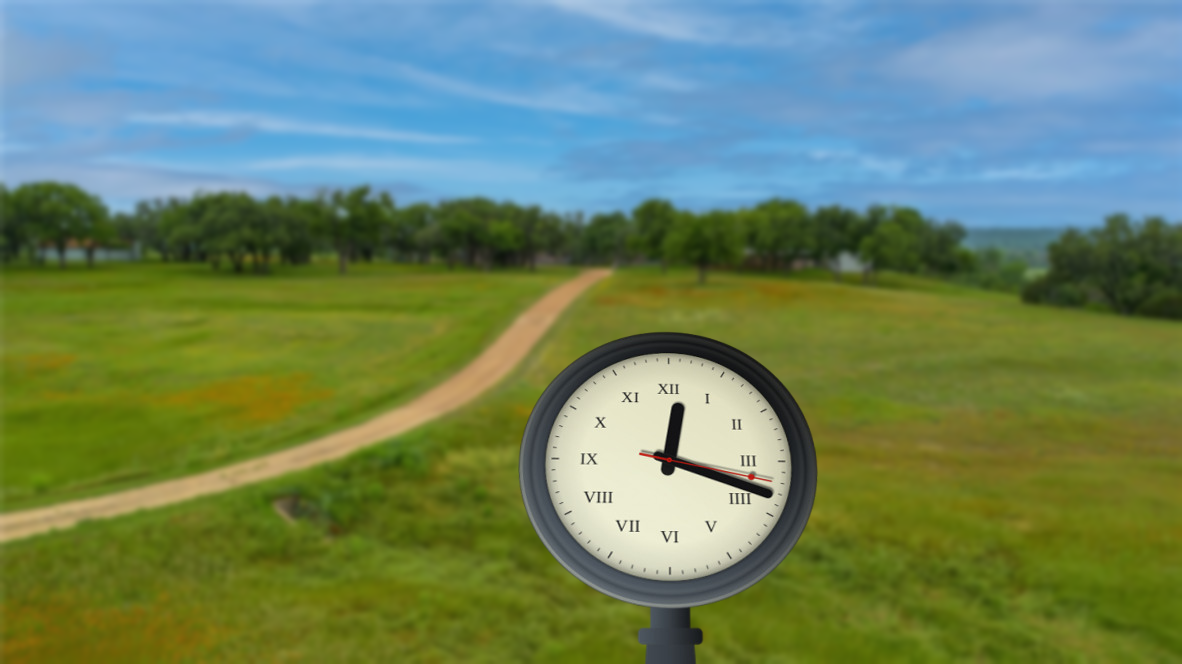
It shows **12:18:17**
